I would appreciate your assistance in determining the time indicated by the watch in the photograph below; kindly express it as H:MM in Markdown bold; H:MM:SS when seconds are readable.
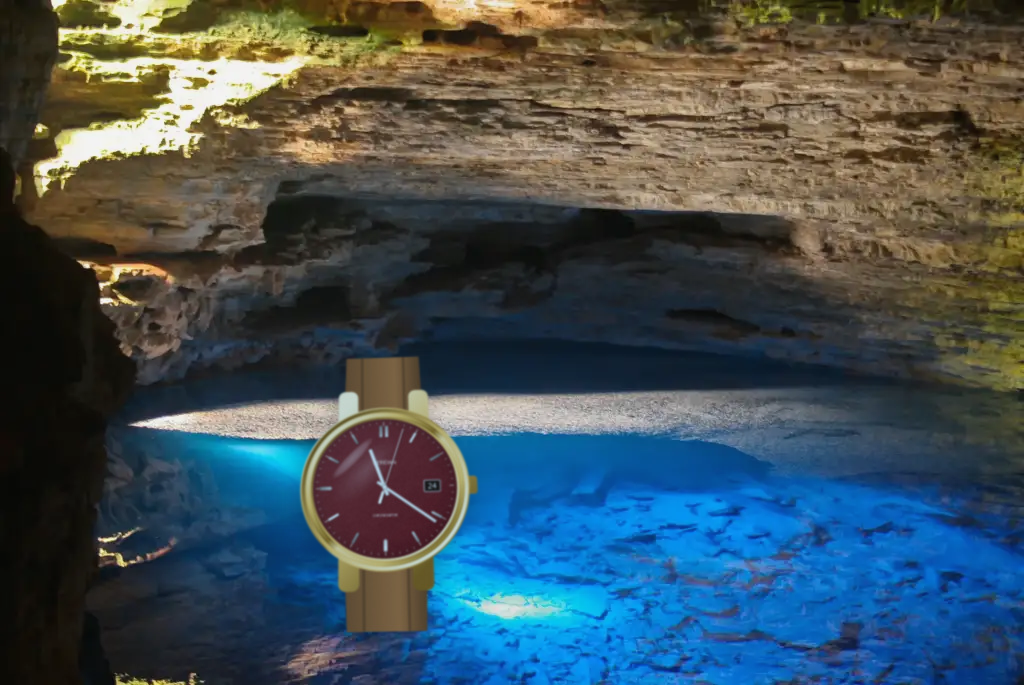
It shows **11:21:03**
